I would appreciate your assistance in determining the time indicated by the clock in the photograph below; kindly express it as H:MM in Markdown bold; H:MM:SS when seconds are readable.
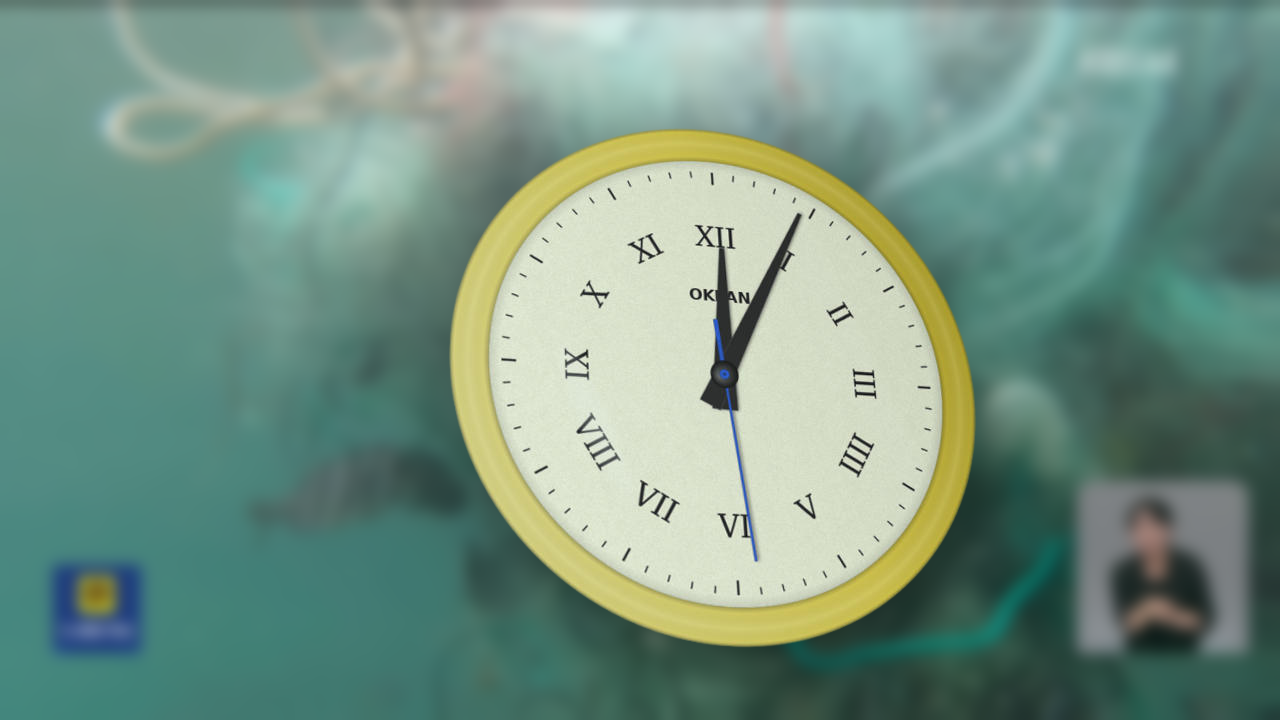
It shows **12:04:29**
